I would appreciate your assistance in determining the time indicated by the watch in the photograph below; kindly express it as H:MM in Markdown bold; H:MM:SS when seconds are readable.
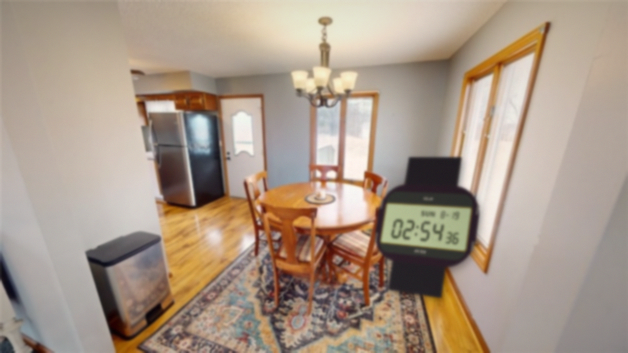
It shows **2:54**
